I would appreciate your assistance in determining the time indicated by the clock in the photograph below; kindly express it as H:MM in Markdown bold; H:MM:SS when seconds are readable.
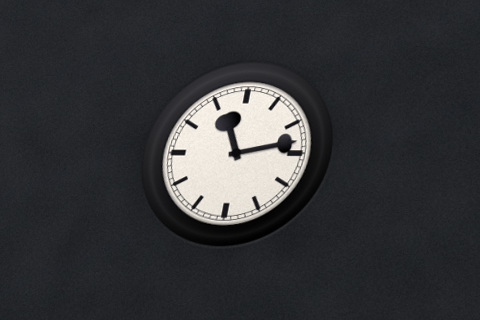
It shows **11:13**
